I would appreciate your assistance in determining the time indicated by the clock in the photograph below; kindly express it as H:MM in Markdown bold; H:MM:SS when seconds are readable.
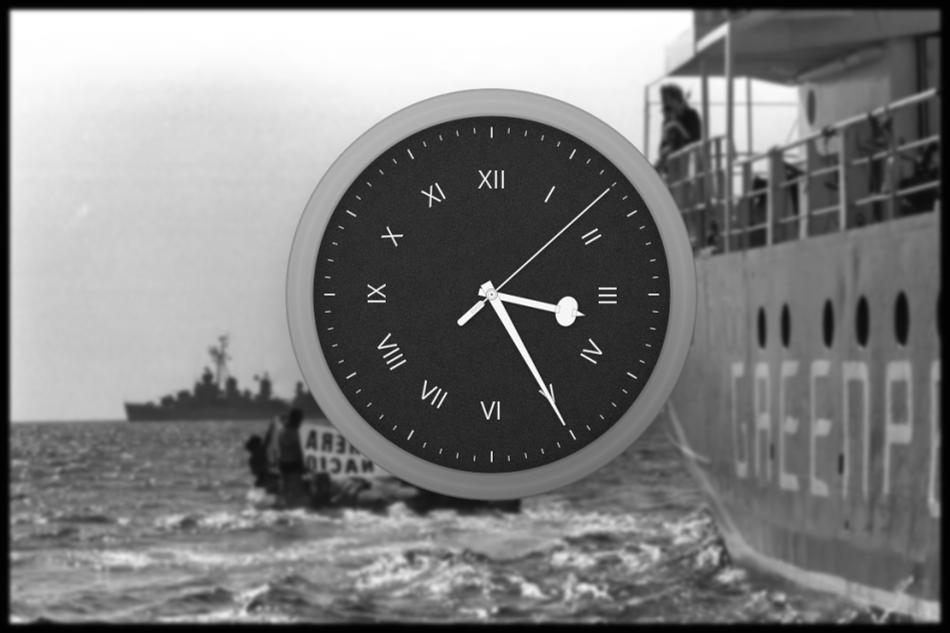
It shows **3:25:08**
